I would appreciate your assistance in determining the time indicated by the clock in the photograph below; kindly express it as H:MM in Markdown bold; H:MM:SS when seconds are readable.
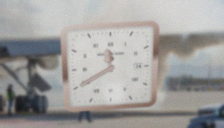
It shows **11:40**
